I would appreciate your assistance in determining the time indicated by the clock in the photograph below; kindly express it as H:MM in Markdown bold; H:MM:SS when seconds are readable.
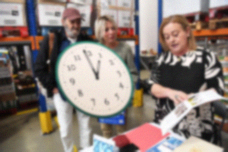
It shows **12:59**
